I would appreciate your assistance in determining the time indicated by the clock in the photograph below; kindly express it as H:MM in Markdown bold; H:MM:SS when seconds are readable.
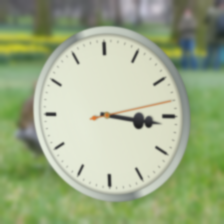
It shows **3:16:13**
